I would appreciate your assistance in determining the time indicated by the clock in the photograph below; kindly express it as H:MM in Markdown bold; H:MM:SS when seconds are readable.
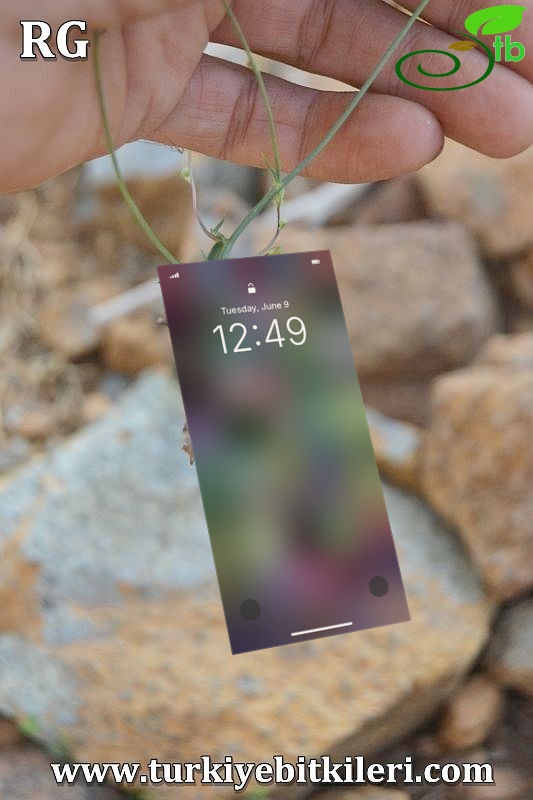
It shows **12:49**
